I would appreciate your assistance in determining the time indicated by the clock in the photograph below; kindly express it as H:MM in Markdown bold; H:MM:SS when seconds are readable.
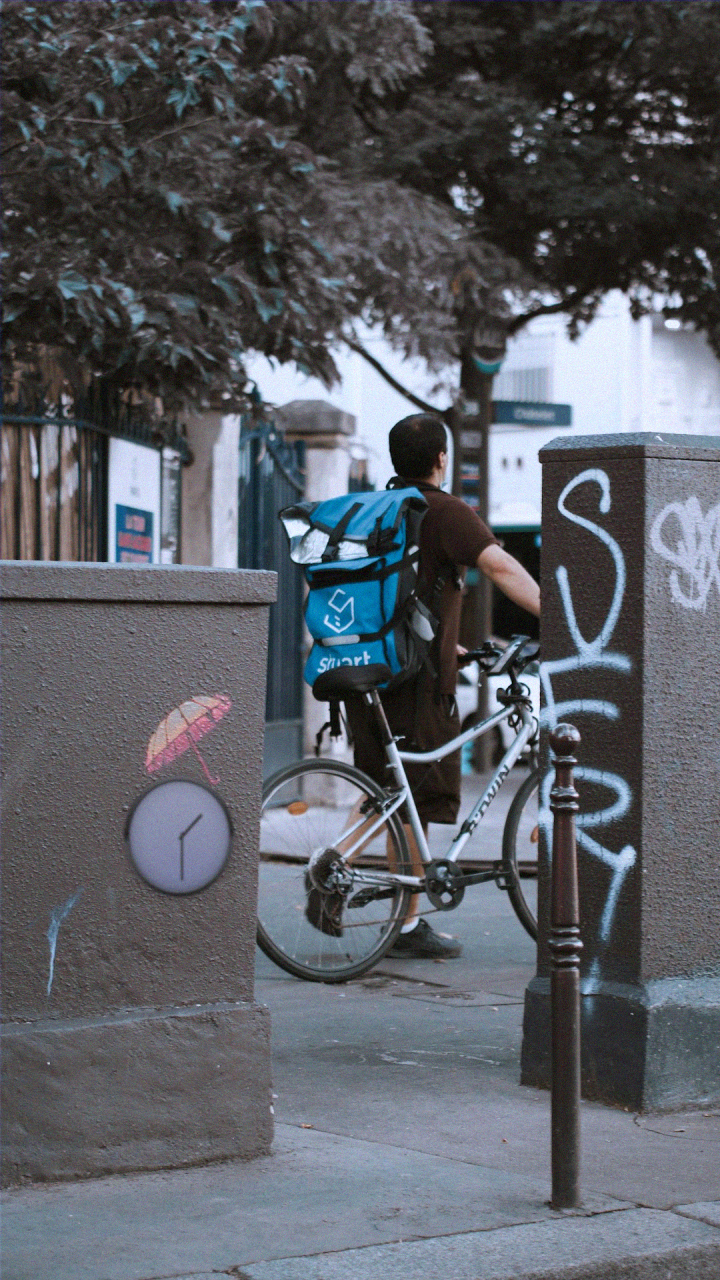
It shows **1:30**
